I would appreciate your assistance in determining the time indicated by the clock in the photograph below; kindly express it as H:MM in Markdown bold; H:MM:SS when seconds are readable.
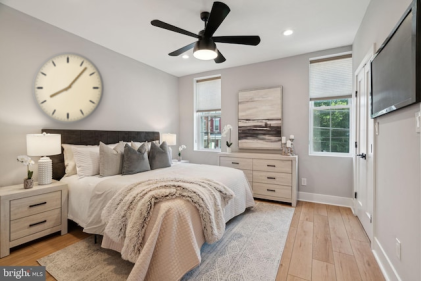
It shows **8:07**
